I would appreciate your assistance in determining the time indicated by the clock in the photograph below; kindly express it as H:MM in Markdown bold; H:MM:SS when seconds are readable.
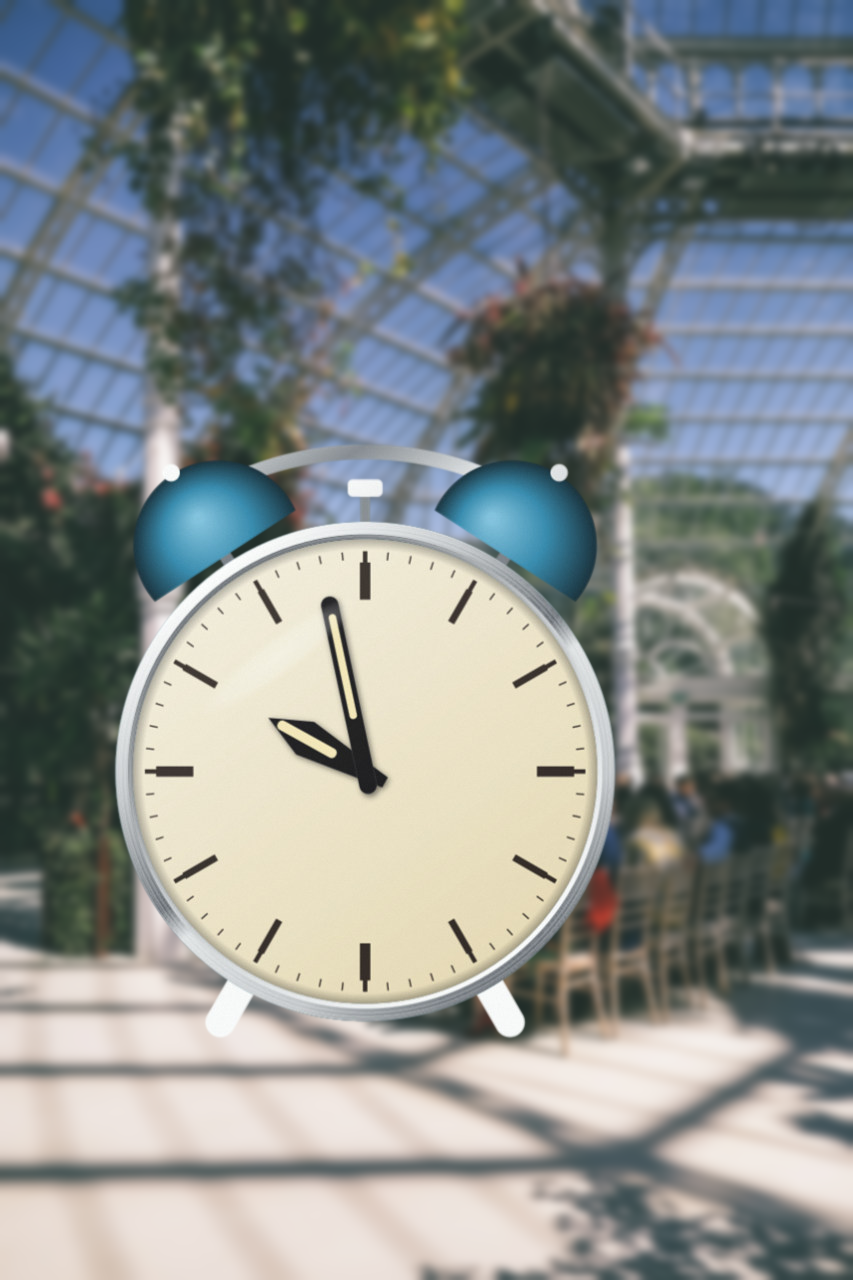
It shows **9:58**
